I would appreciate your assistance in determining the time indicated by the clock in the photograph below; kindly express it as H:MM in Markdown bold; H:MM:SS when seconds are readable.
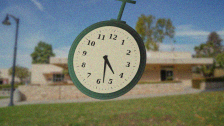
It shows **4:28**
